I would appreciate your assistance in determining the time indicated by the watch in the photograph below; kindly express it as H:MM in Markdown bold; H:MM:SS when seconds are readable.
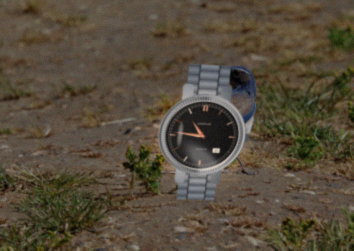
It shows **10:46**
